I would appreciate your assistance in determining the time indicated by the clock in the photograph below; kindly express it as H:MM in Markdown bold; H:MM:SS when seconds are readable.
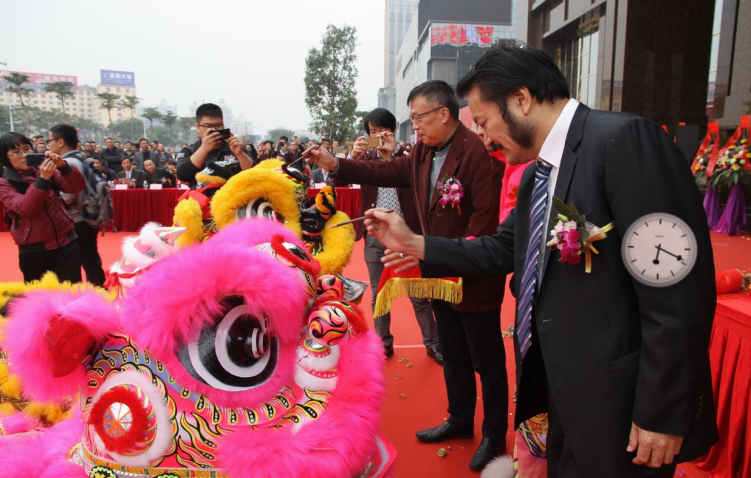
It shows **6:19**
